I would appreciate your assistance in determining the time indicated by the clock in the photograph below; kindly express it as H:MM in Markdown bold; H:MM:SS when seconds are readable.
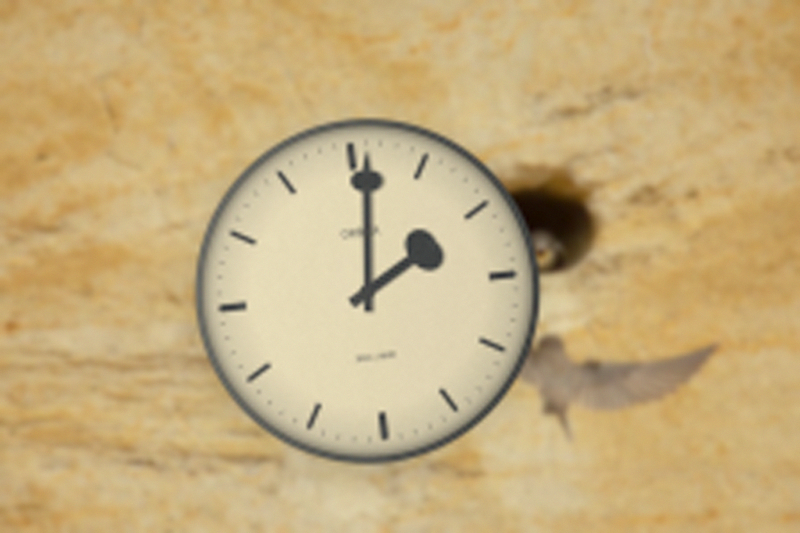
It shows **2:01**
